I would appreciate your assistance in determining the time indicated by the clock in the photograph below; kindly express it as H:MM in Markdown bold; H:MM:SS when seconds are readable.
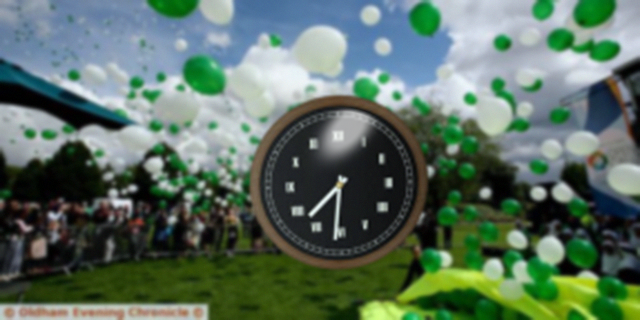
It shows **7:31**
